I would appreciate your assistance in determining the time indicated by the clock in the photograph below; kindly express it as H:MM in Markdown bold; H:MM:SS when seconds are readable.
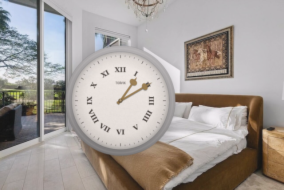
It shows **1:10**
